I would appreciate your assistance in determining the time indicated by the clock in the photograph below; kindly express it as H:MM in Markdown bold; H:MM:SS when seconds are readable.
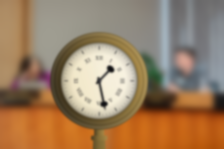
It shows **1:28**
